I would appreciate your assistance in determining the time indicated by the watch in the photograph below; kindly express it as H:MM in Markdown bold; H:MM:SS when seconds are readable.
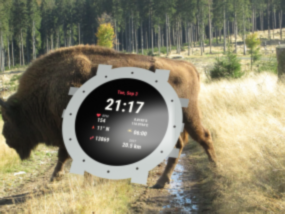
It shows **21:17**
